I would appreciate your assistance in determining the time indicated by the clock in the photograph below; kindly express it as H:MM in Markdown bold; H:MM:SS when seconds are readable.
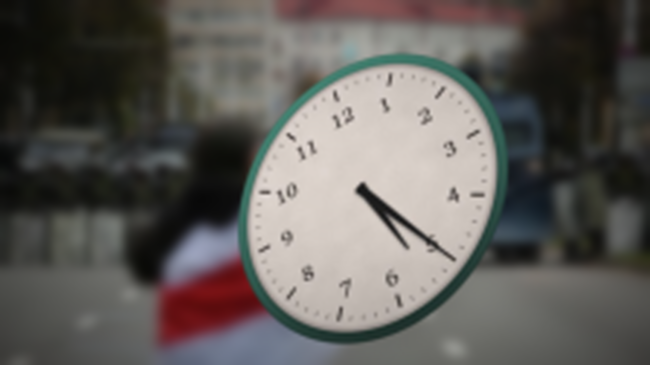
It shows **5:25**
